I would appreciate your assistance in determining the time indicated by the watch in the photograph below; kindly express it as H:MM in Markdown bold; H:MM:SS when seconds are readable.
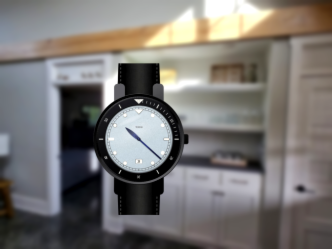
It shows **10:22**
